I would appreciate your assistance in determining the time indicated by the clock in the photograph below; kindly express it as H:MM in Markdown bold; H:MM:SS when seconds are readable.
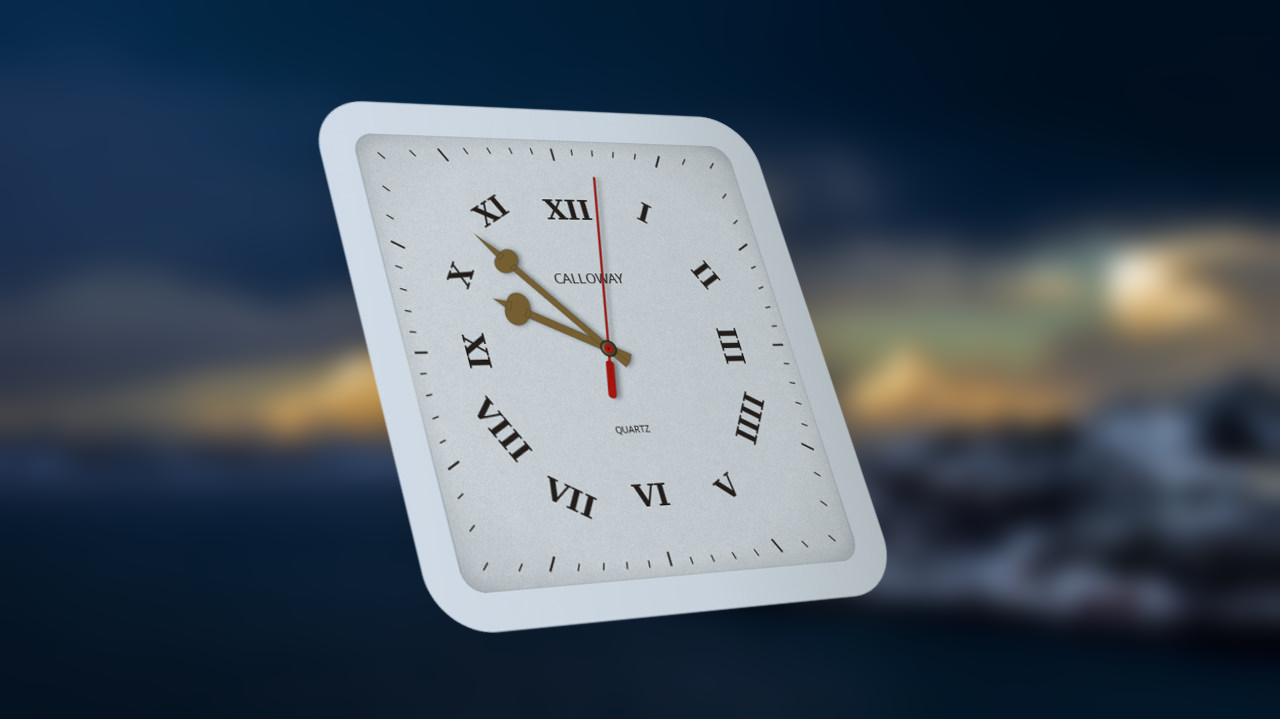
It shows **9:53:02**
